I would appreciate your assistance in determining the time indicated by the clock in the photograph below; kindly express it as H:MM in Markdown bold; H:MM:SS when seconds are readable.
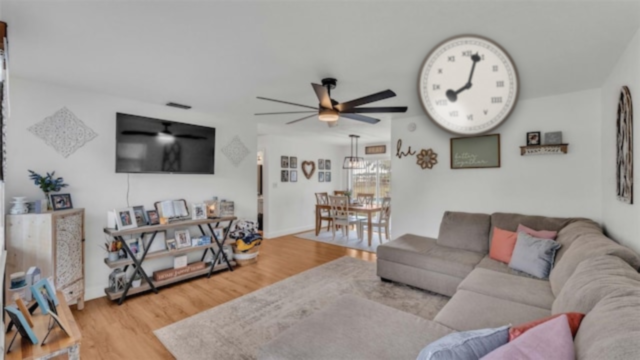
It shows **8:03**
